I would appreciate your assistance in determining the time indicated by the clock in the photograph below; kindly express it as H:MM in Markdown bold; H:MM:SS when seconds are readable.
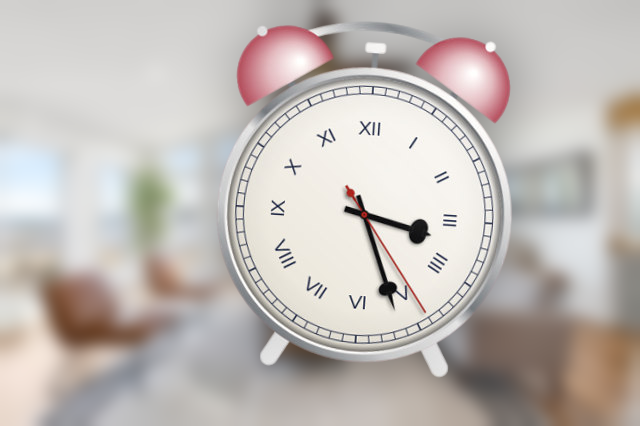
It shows **3:26:24**
